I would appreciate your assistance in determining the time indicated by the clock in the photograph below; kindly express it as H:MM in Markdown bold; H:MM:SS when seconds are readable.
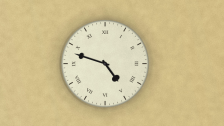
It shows **4:48**
